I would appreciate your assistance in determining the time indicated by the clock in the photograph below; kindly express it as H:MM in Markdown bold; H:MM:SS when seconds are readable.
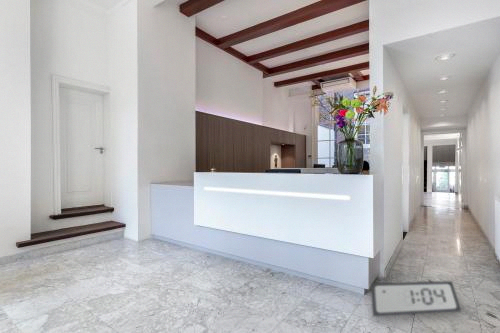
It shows **1:04**
